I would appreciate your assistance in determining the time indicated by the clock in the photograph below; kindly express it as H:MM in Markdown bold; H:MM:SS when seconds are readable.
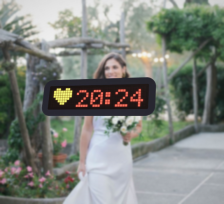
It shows **20:24**
